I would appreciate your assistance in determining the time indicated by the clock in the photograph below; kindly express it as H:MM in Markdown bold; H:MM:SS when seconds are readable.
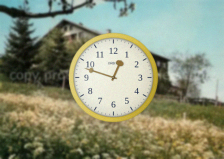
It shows **12:48**
